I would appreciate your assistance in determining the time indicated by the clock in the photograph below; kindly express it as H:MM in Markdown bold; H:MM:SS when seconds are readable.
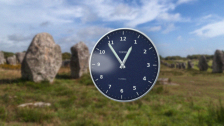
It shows **12:54**
